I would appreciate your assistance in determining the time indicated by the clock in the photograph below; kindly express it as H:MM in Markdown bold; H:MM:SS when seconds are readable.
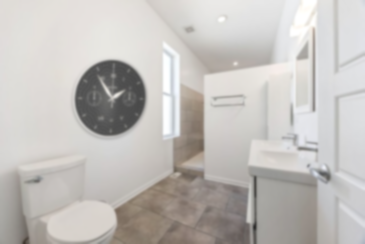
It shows **1:54**
